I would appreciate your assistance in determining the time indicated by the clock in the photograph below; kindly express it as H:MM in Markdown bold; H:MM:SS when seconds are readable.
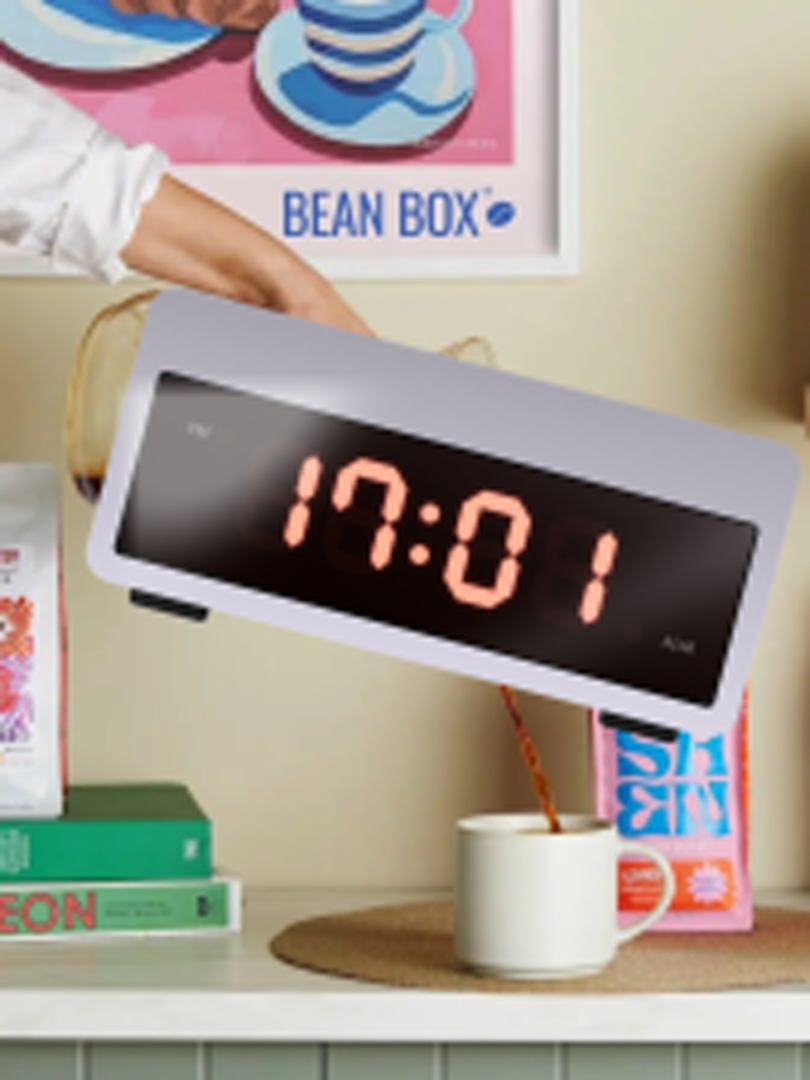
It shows **17:01**
